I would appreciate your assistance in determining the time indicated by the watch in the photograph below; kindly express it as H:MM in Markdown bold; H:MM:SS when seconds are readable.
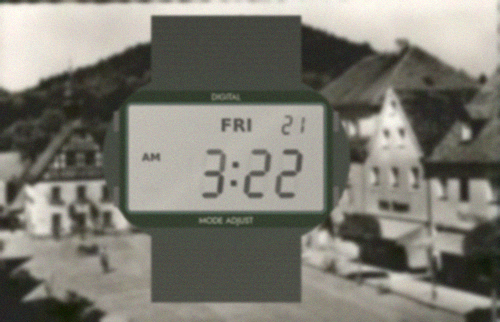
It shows **3:22**
